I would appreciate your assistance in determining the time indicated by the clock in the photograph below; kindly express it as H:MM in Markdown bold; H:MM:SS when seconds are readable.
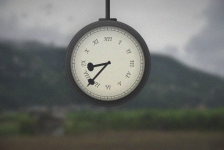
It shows **8:37**
